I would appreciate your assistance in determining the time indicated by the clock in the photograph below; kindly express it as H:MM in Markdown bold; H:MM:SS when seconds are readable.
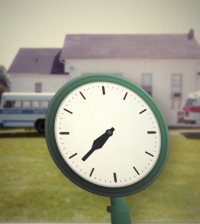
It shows **7:38**
